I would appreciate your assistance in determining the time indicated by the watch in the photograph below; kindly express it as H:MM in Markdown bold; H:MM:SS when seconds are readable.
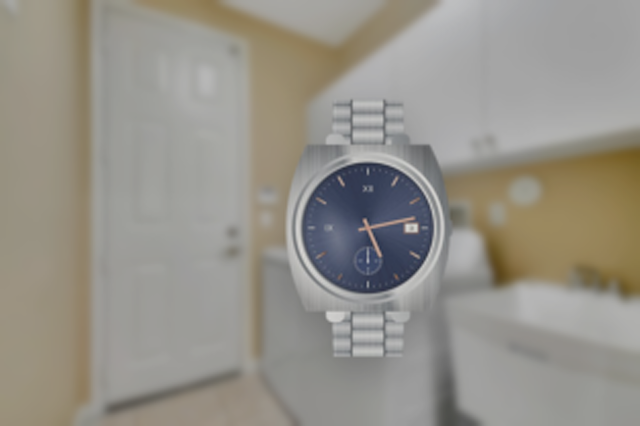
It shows **5:13**
